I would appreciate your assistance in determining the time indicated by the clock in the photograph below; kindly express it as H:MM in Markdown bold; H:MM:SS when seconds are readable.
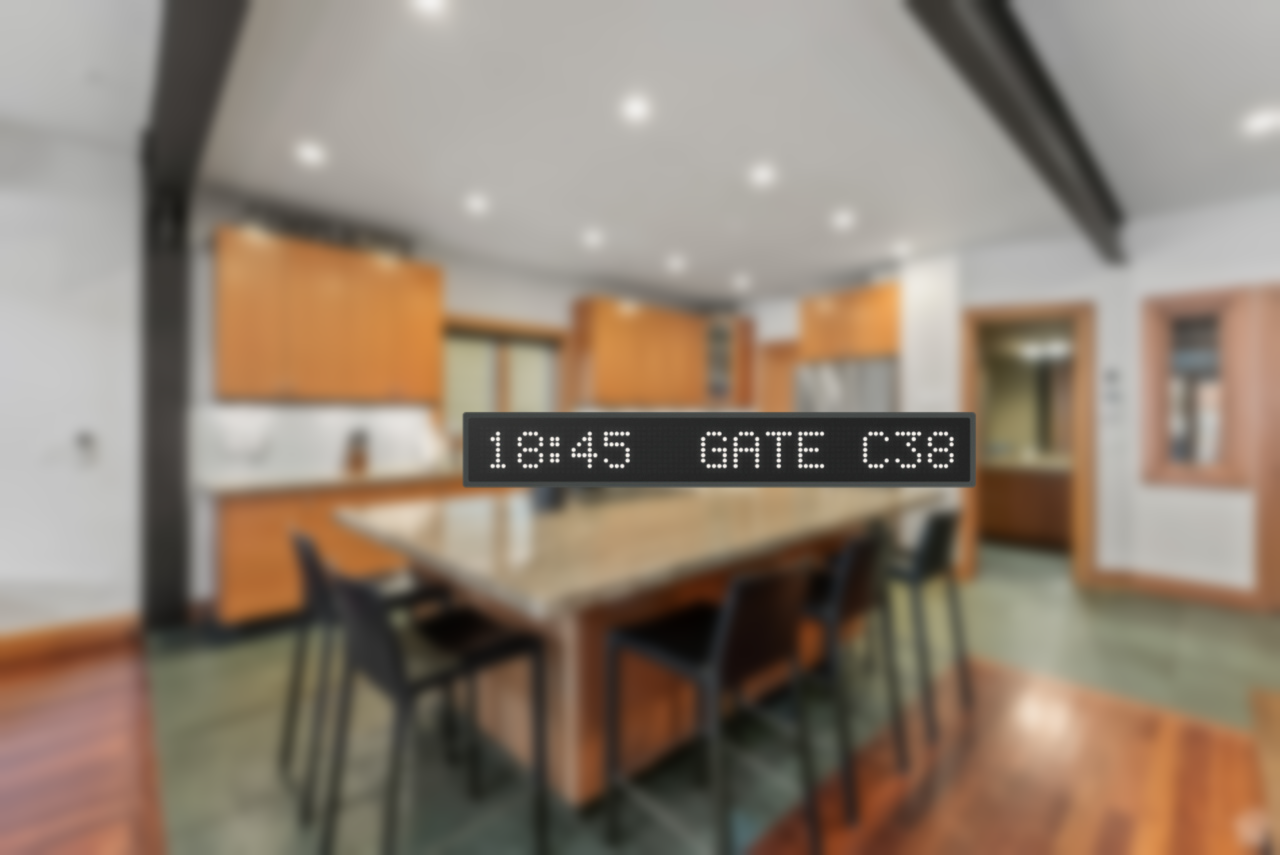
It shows **18:45**
